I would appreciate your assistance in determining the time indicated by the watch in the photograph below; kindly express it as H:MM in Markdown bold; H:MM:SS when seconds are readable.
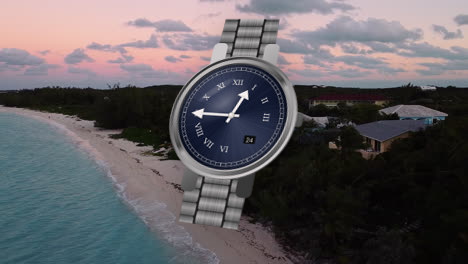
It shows **12:45**
